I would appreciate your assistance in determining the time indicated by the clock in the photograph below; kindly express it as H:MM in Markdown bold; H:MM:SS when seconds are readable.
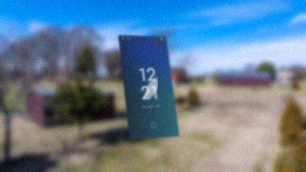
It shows **12:21**
